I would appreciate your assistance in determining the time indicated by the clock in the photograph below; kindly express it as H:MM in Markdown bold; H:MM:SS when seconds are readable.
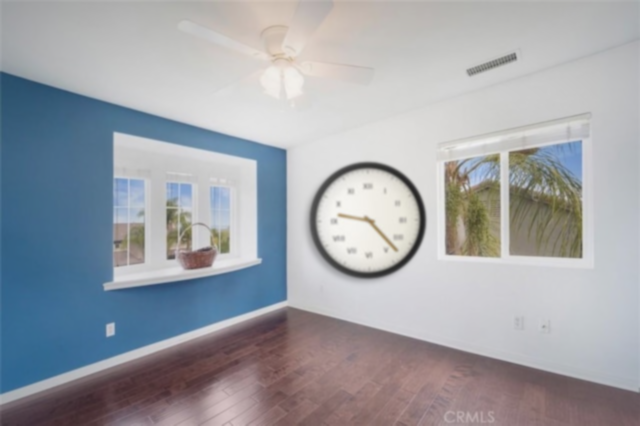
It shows **9:23**
